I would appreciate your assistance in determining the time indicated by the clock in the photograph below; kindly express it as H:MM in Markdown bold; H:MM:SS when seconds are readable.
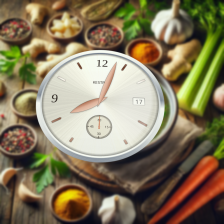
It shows **8:03**
